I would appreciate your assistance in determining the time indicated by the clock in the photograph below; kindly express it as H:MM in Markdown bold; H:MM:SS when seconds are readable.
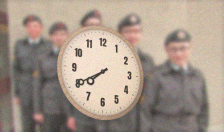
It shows **7:40**
